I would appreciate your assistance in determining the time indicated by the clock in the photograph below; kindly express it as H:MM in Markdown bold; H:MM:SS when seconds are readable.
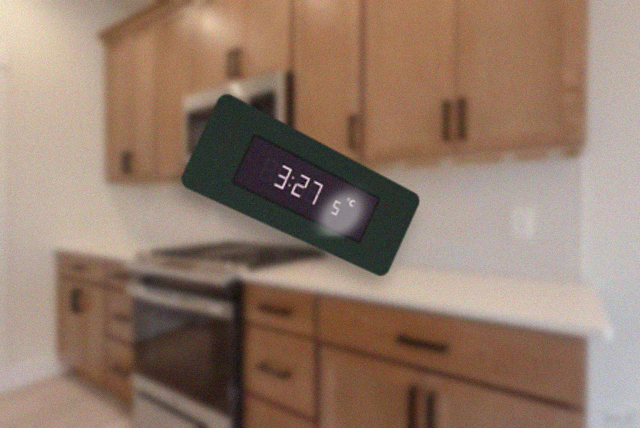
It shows **3:27**
